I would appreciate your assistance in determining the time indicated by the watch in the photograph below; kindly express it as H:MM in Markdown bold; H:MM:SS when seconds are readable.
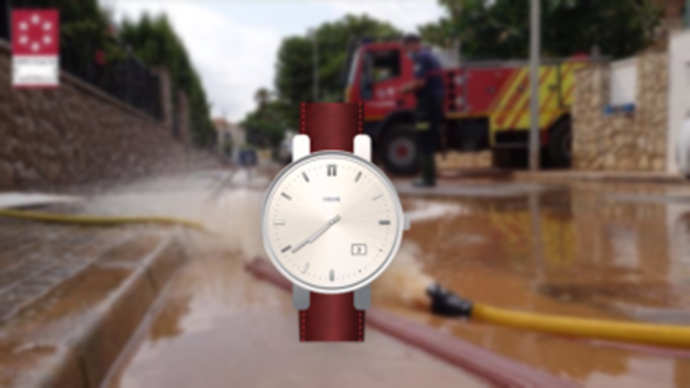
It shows **7:39**
